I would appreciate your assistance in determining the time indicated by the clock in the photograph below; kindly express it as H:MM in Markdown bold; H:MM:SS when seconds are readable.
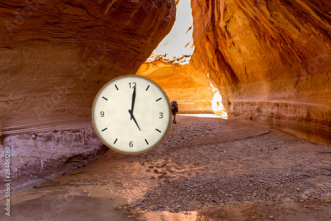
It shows **5:01**
